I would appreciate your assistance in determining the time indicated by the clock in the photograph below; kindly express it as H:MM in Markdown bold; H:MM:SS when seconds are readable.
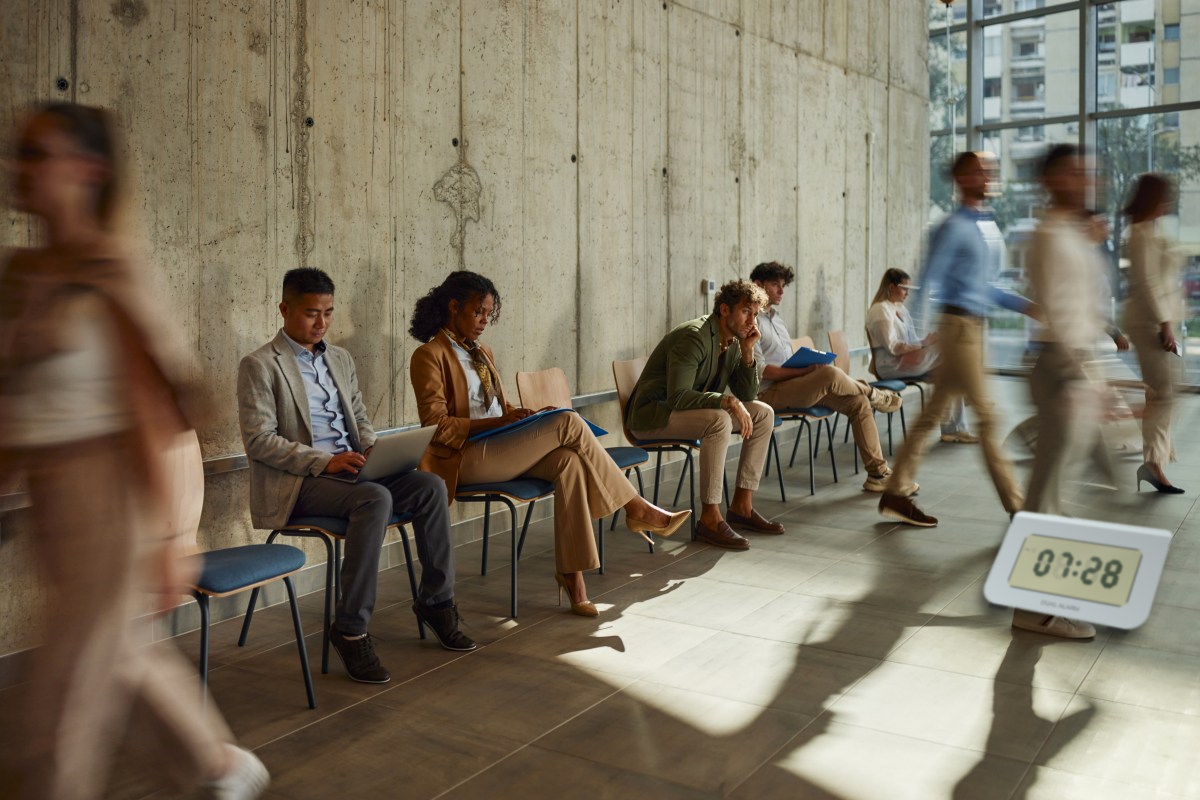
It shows **7:28**
